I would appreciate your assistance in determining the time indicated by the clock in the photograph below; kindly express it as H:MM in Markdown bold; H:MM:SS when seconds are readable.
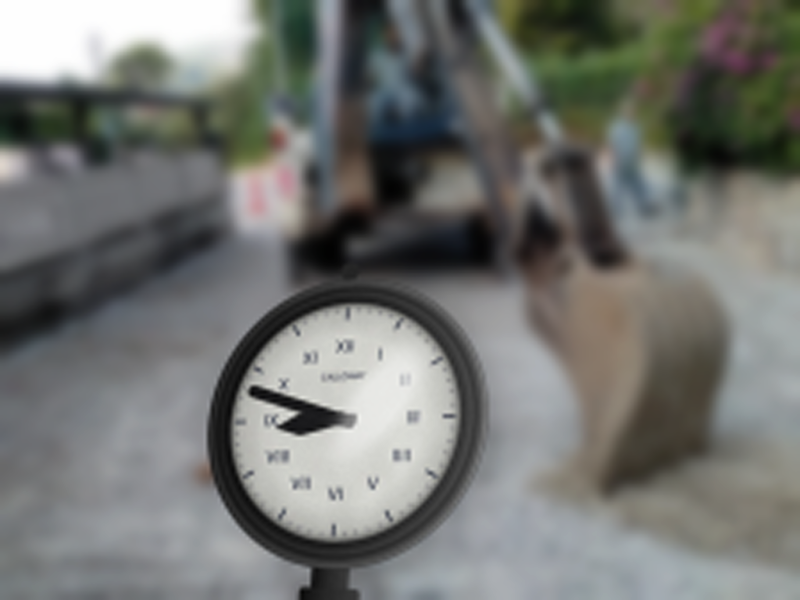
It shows **8:48**
